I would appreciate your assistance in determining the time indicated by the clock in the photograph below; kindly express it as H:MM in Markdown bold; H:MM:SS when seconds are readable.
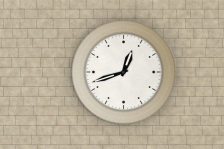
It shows **12:42**
